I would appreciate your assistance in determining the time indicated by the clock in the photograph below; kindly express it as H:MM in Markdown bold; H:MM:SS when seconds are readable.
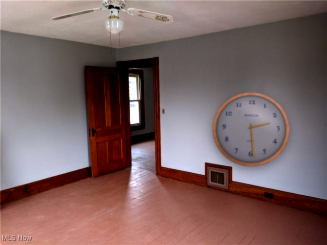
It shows **2:29**
